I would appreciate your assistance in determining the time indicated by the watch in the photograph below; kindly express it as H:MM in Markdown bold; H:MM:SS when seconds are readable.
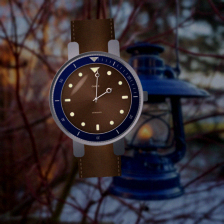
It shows **2:01**
